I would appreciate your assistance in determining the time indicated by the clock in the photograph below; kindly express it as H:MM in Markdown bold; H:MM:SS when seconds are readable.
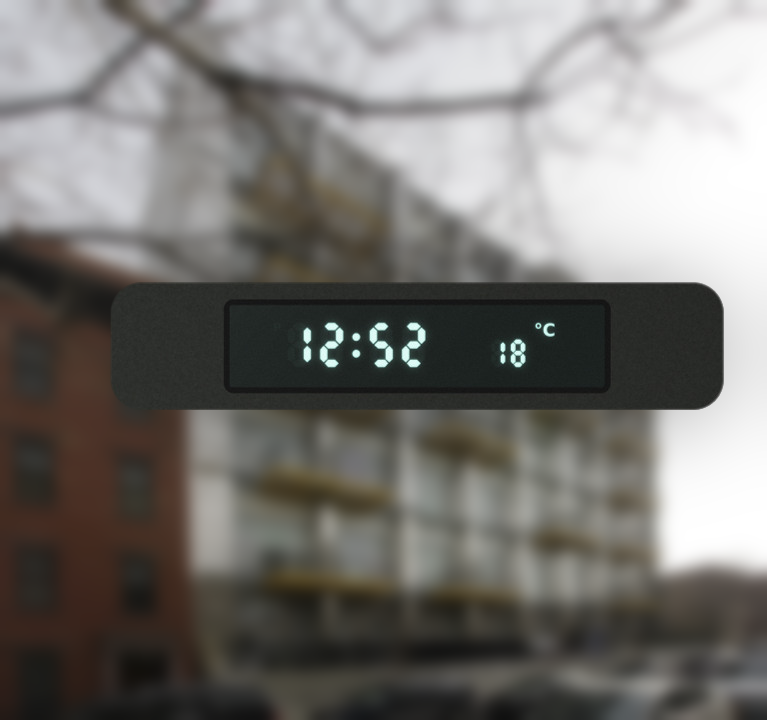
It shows **12:52**
